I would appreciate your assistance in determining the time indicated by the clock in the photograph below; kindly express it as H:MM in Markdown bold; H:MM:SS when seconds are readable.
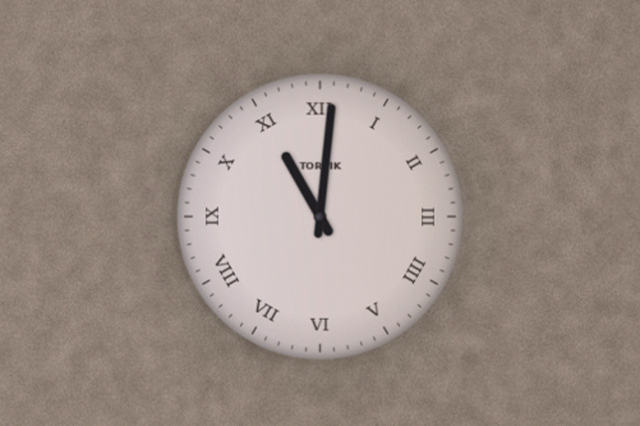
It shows **11:01**
